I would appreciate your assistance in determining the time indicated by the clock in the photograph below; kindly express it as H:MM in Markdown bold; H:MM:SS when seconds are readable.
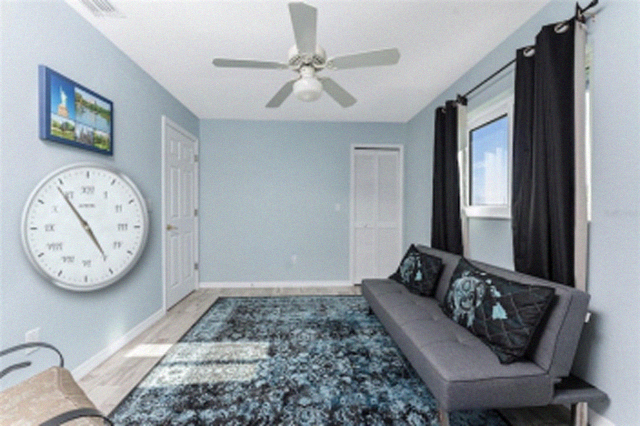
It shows **4:54**
